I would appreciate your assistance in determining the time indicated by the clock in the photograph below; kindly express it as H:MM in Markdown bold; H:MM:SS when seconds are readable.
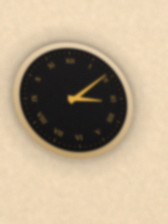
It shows **3:09**
